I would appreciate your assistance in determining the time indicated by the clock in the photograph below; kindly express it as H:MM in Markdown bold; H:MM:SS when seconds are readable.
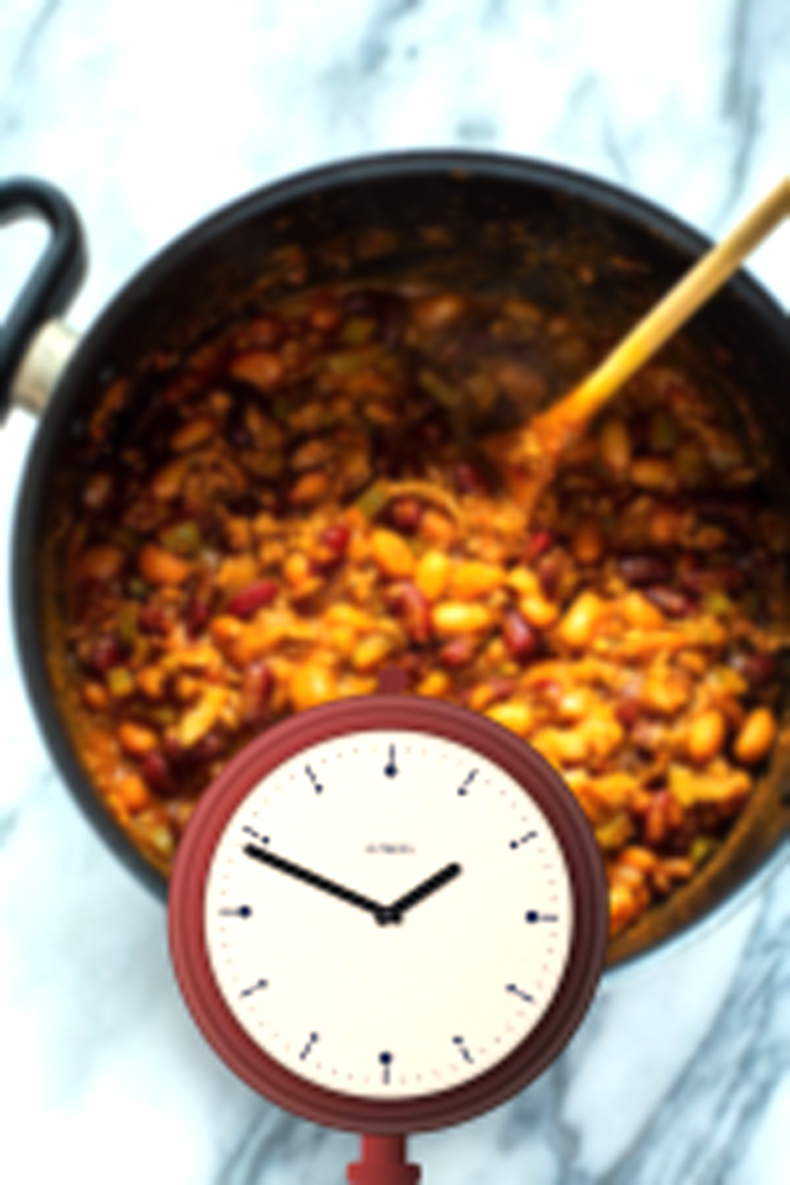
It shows **1:49**
